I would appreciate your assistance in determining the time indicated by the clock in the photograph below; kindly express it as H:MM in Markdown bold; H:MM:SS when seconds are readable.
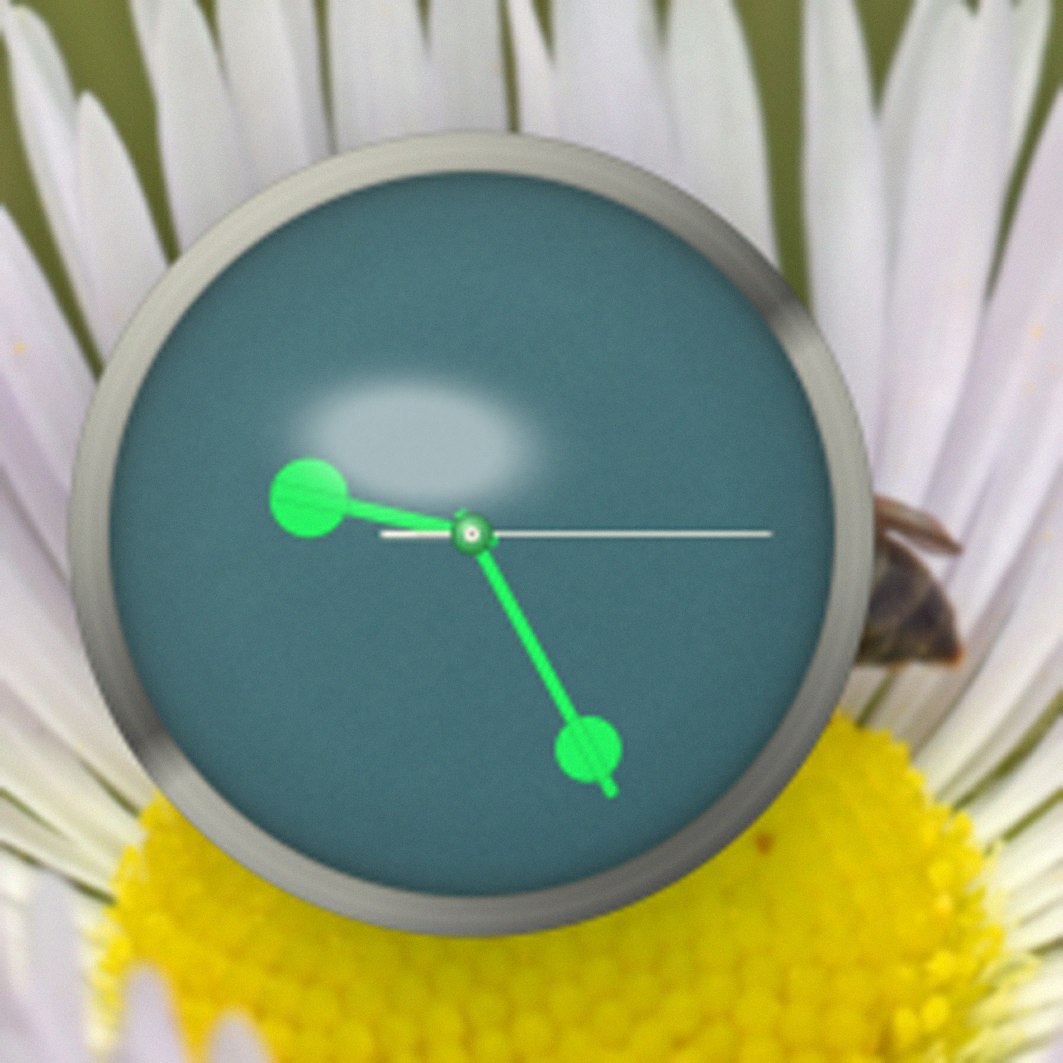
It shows **9:25:15**
